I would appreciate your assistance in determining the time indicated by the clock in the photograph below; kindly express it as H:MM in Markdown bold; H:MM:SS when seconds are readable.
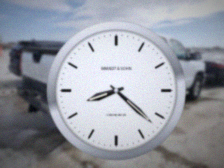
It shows **8:22**
